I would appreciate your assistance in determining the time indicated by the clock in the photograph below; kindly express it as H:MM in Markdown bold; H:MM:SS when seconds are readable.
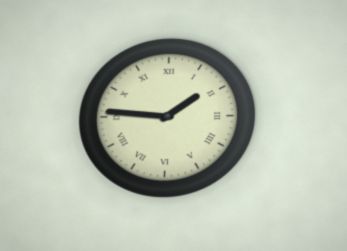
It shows **1:46**
